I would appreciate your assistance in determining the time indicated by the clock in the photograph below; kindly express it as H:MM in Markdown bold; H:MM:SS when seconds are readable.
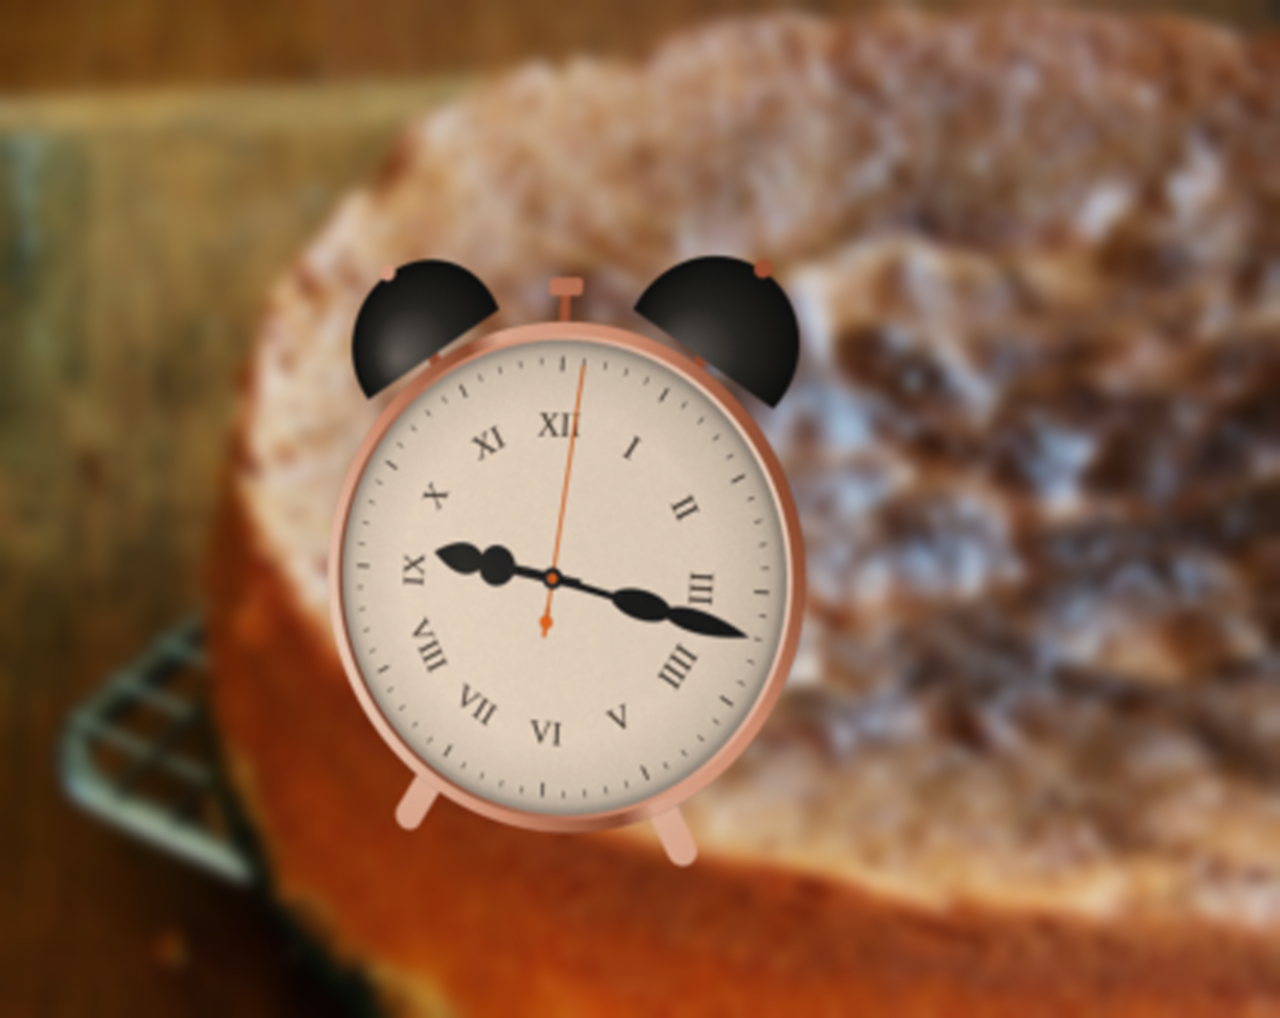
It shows **9:17:01**
